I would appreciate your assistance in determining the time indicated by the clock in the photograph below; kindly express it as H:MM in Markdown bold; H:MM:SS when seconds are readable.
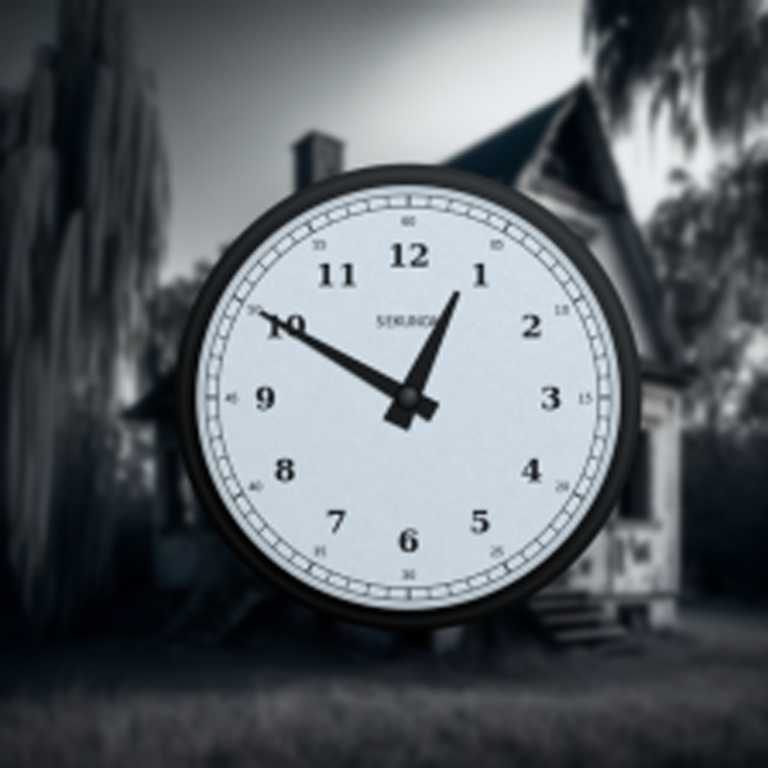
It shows **12:50**
